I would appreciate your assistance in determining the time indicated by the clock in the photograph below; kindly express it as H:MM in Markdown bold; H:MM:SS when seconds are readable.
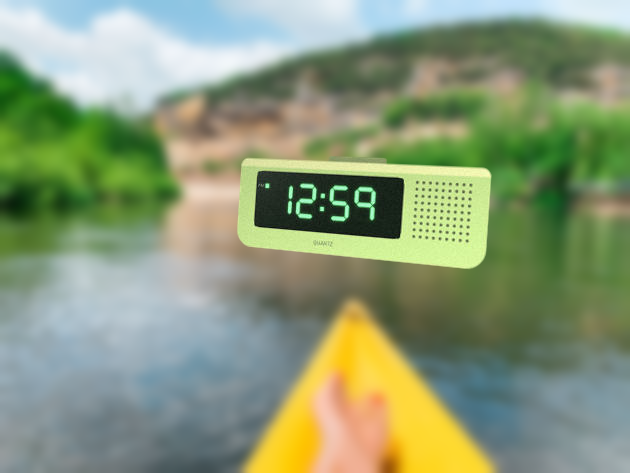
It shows **12:59**
